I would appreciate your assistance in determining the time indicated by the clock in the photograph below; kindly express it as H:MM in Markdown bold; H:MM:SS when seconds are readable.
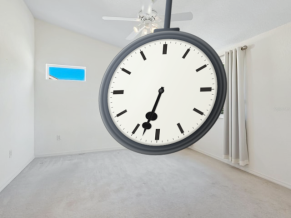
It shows **6:33**
